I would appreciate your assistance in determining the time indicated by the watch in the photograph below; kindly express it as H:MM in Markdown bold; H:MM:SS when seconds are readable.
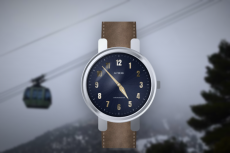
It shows **4:53**
